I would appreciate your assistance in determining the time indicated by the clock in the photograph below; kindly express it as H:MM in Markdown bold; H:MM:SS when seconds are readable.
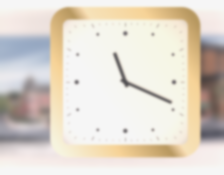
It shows **11:19**
